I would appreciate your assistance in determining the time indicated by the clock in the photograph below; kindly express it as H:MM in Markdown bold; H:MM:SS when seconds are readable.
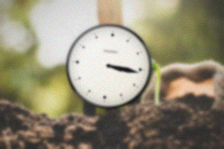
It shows **3:16**
